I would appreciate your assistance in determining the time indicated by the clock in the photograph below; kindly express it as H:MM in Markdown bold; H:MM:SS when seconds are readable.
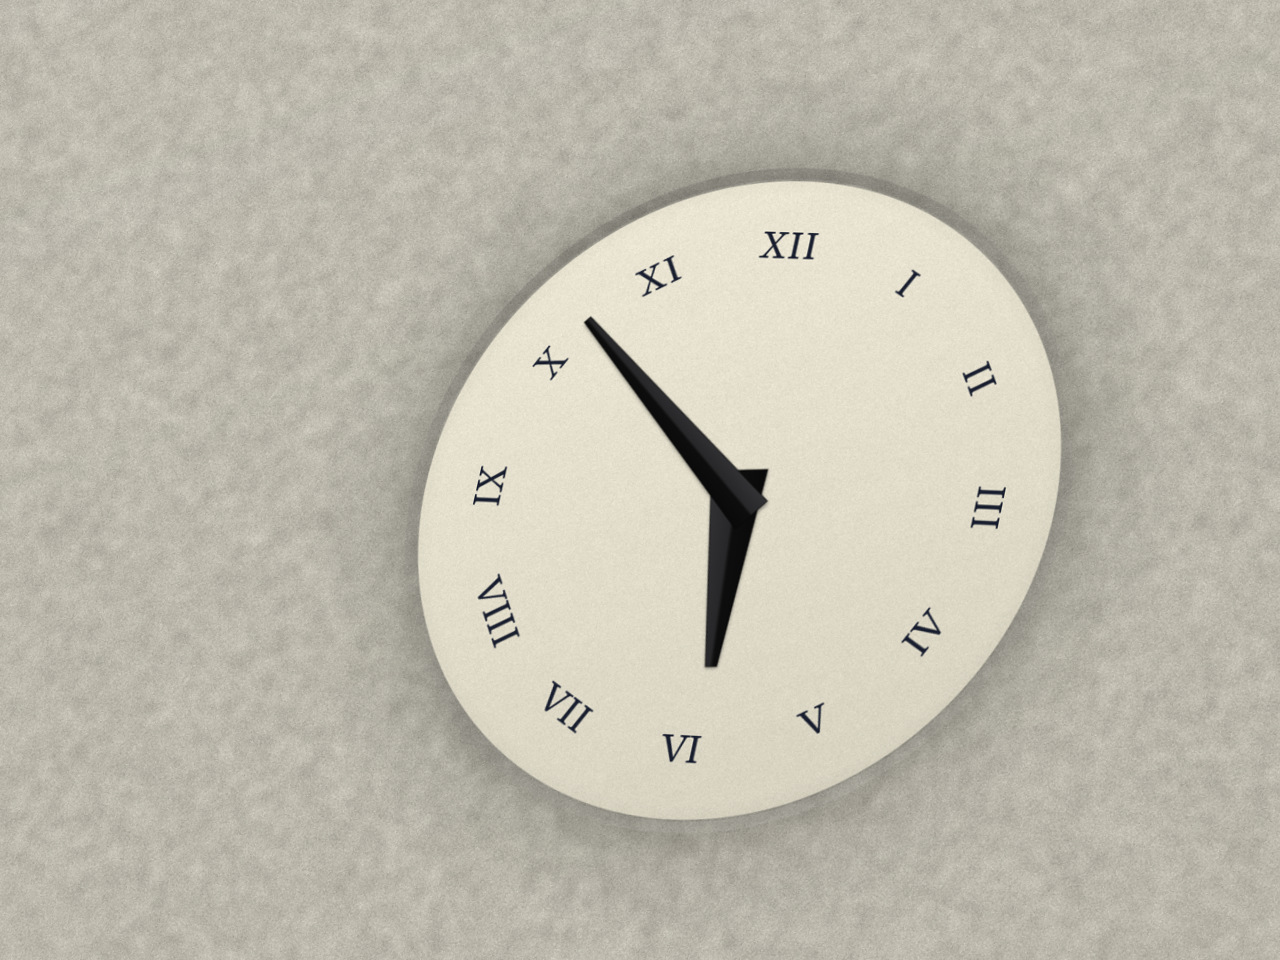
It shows **5:52**
